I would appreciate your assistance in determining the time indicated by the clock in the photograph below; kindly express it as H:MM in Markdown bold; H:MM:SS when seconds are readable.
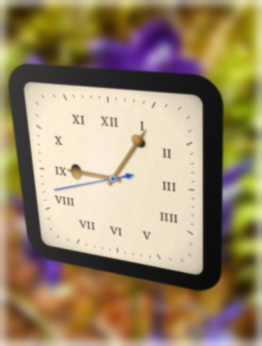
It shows **9:05:42**
